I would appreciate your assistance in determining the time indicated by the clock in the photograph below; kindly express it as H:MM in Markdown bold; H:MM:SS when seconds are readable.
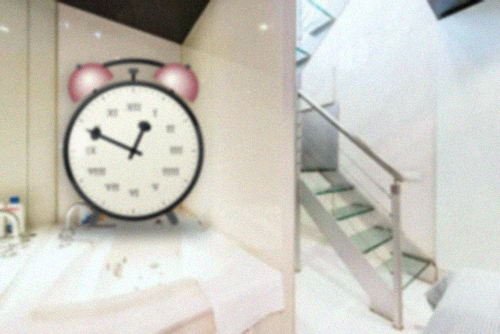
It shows **12:49**
